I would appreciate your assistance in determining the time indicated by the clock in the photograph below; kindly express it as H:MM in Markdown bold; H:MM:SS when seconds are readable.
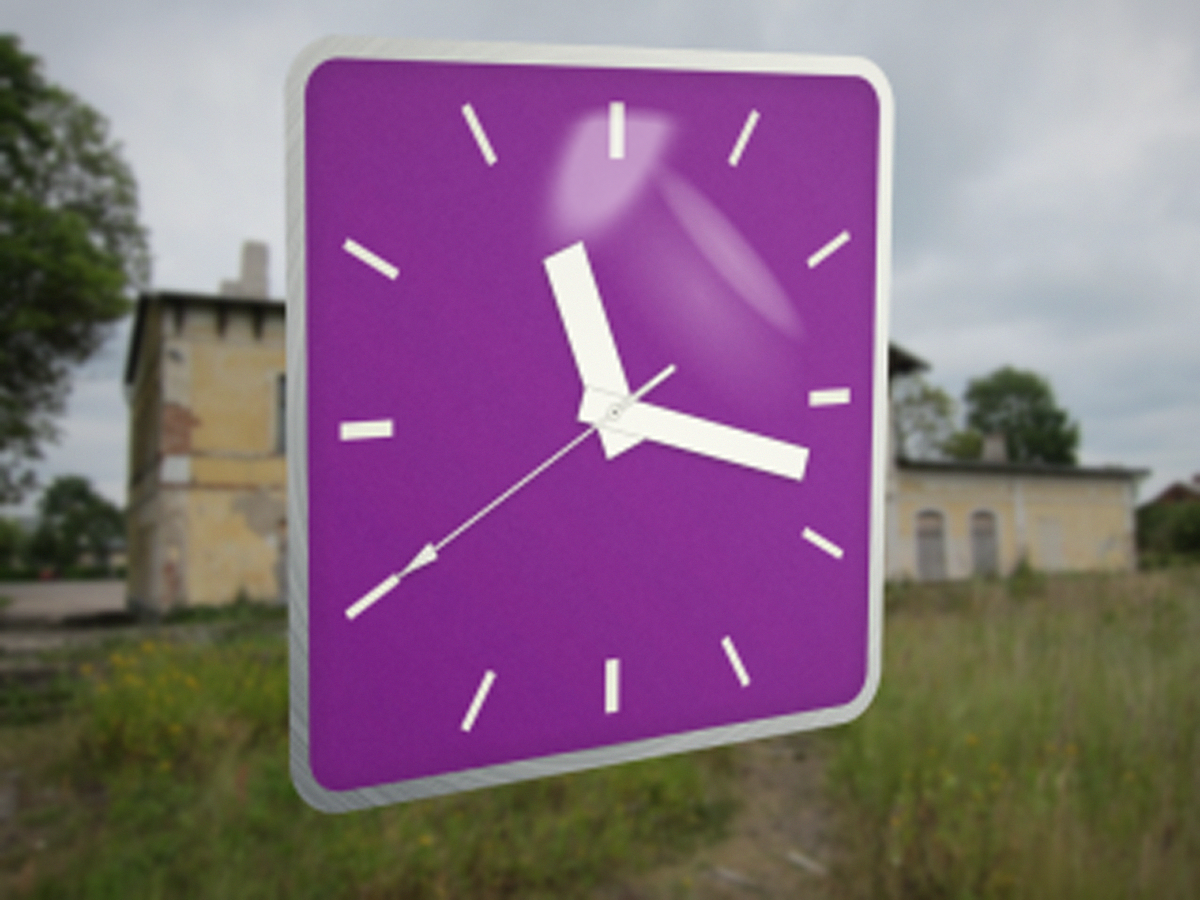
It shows **11:17:40**
